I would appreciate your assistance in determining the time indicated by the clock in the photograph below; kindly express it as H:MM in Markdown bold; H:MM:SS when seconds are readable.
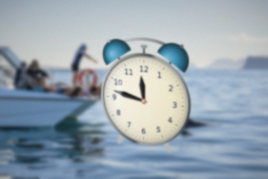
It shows **11:47**
